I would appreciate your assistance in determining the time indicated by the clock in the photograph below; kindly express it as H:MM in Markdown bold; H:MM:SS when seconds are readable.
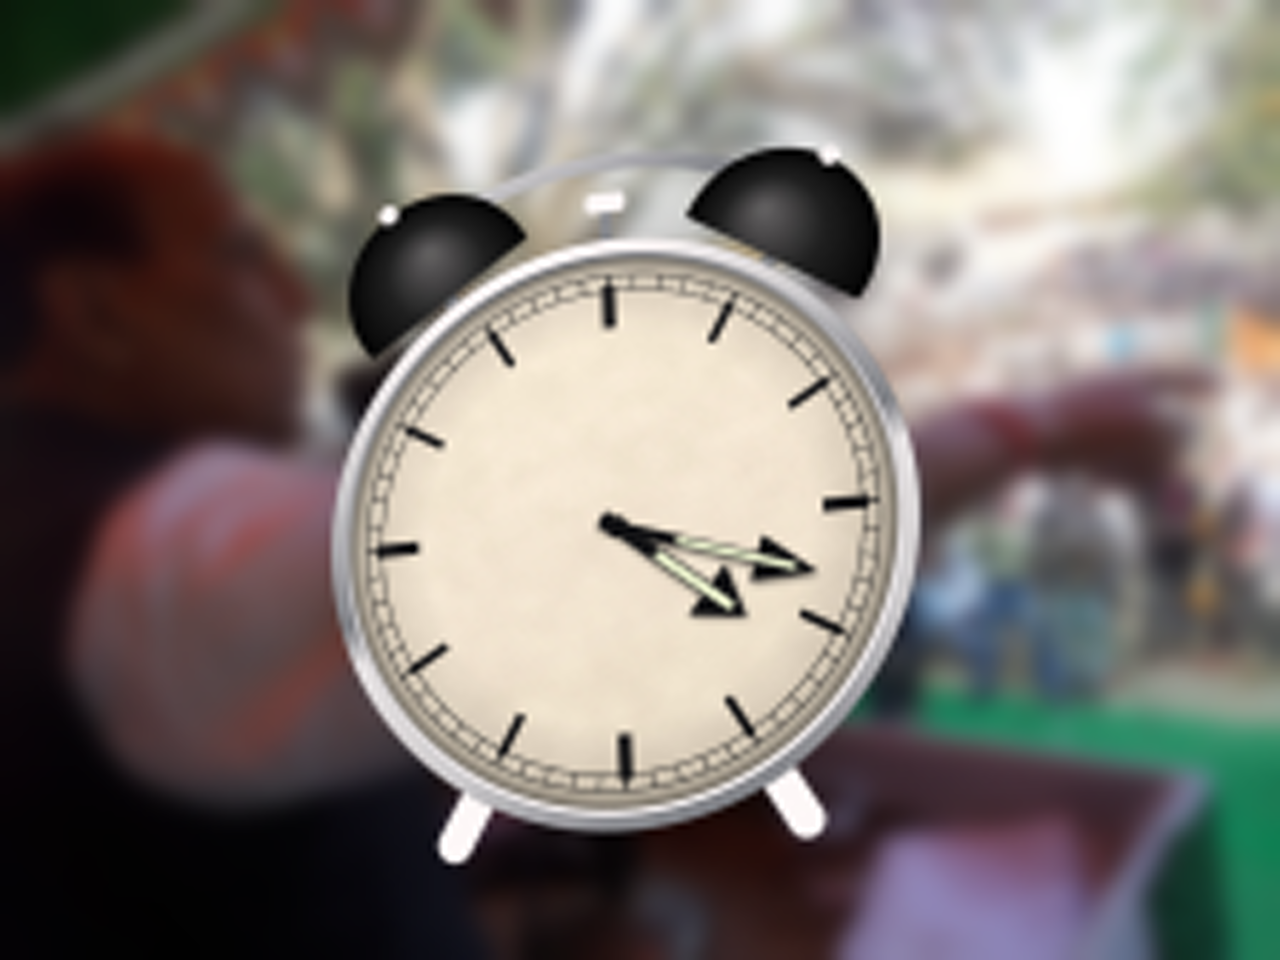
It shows **4:18**
